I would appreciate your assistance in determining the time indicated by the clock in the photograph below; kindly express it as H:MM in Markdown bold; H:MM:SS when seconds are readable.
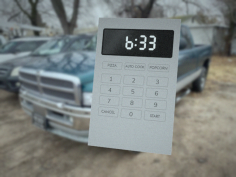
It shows **6:33**
